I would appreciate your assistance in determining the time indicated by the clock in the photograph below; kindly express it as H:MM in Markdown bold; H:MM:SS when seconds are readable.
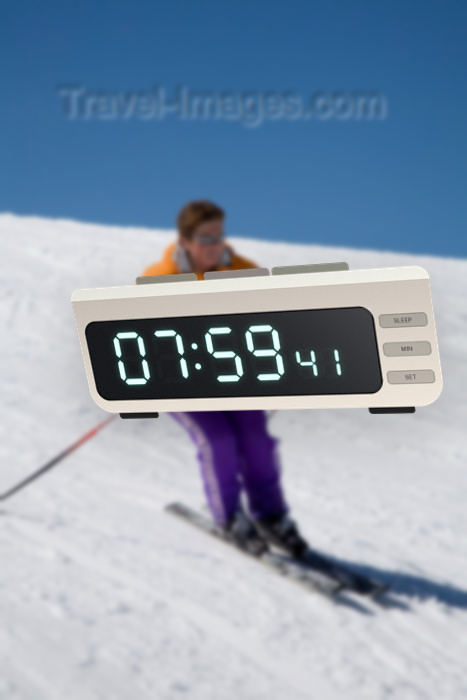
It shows **7:59:41**
